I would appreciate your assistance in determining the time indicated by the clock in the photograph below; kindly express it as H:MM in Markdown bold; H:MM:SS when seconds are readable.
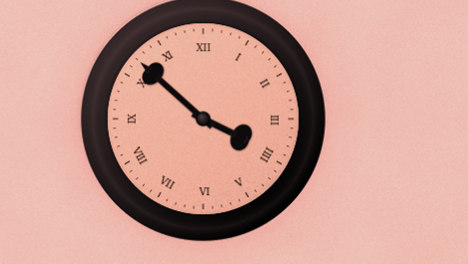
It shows **3:52**
